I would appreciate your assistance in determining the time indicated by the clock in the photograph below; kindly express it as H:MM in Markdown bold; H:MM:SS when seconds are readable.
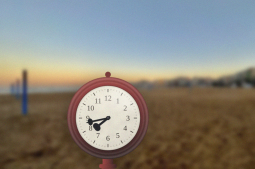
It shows **7:43**
